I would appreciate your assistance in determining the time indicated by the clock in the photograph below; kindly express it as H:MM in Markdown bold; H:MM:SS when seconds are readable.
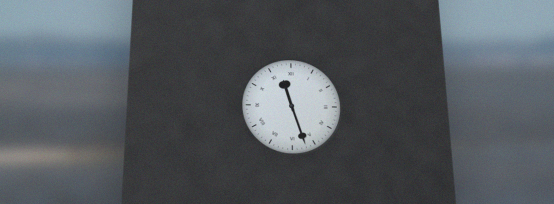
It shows **11:27**
